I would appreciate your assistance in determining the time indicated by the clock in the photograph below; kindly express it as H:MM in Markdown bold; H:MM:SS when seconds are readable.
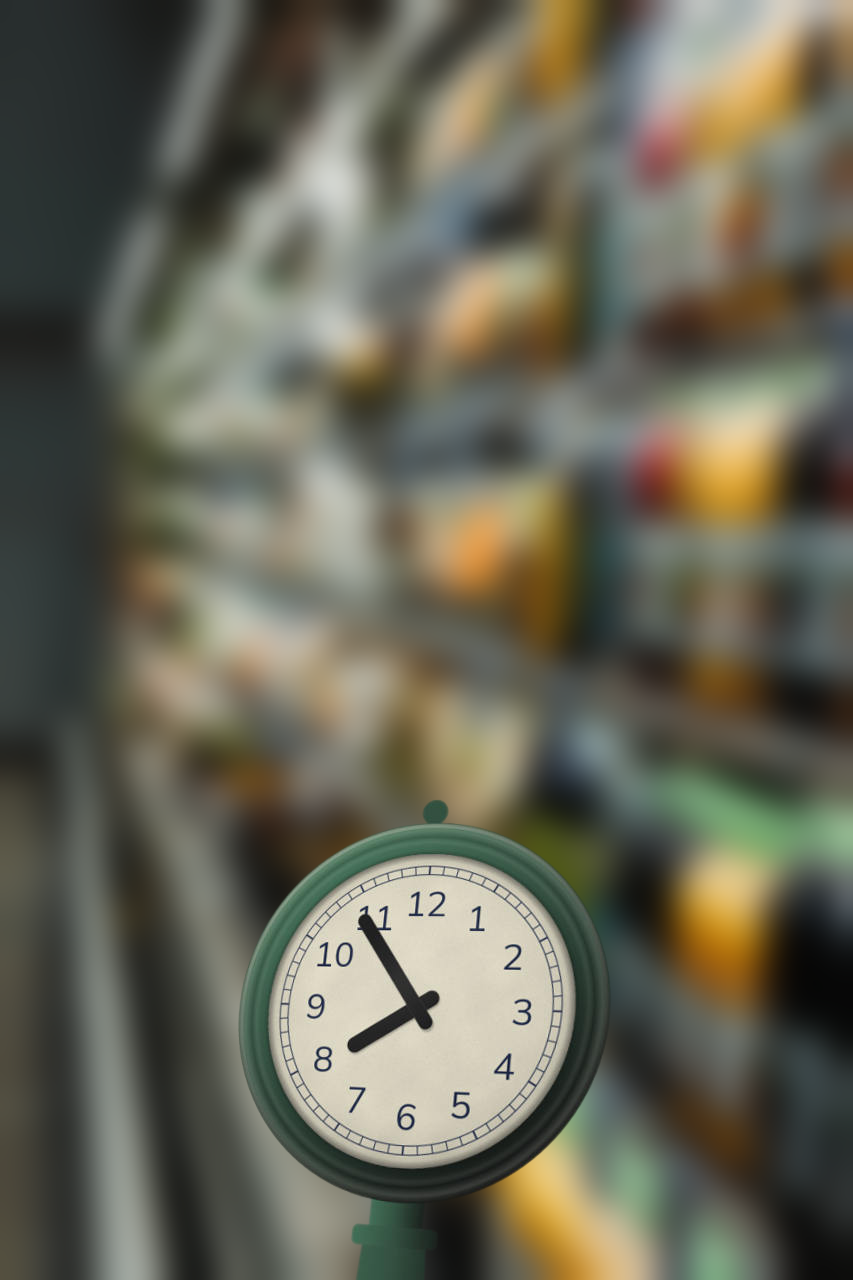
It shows **7:54**
